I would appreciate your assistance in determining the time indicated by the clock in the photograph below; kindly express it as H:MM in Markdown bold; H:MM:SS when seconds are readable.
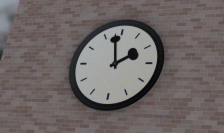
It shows **1:58**
